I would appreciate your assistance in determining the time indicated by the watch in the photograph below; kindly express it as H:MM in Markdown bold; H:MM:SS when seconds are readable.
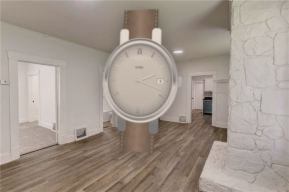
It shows **2:18**
